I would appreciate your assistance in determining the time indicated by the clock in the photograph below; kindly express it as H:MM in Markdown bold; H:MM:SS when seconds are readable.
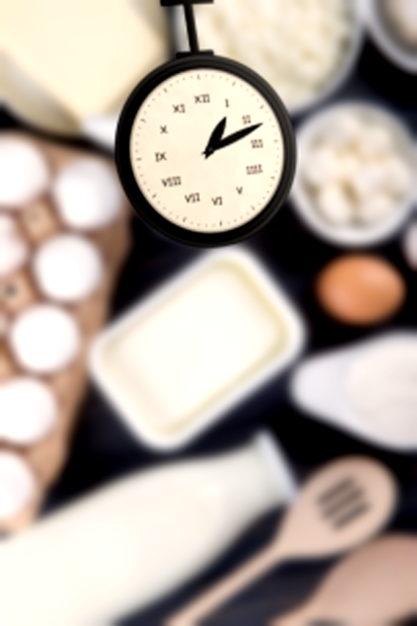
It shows **1:12**
